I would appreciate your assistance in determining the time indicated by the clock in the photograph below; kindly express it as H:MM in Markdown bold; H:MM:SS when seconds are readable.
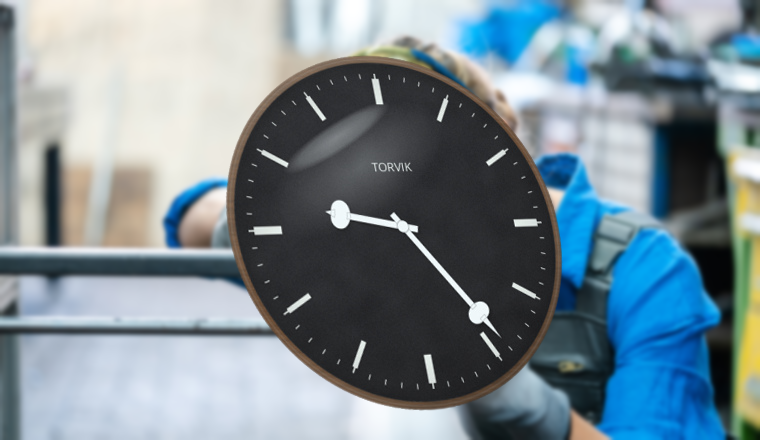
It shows **9:24**
